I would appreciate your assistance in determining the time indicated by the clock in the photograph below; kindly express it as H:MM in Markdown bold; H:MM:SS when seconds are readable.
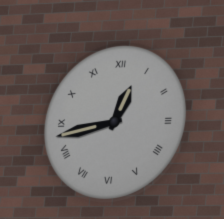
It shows **12:43**
